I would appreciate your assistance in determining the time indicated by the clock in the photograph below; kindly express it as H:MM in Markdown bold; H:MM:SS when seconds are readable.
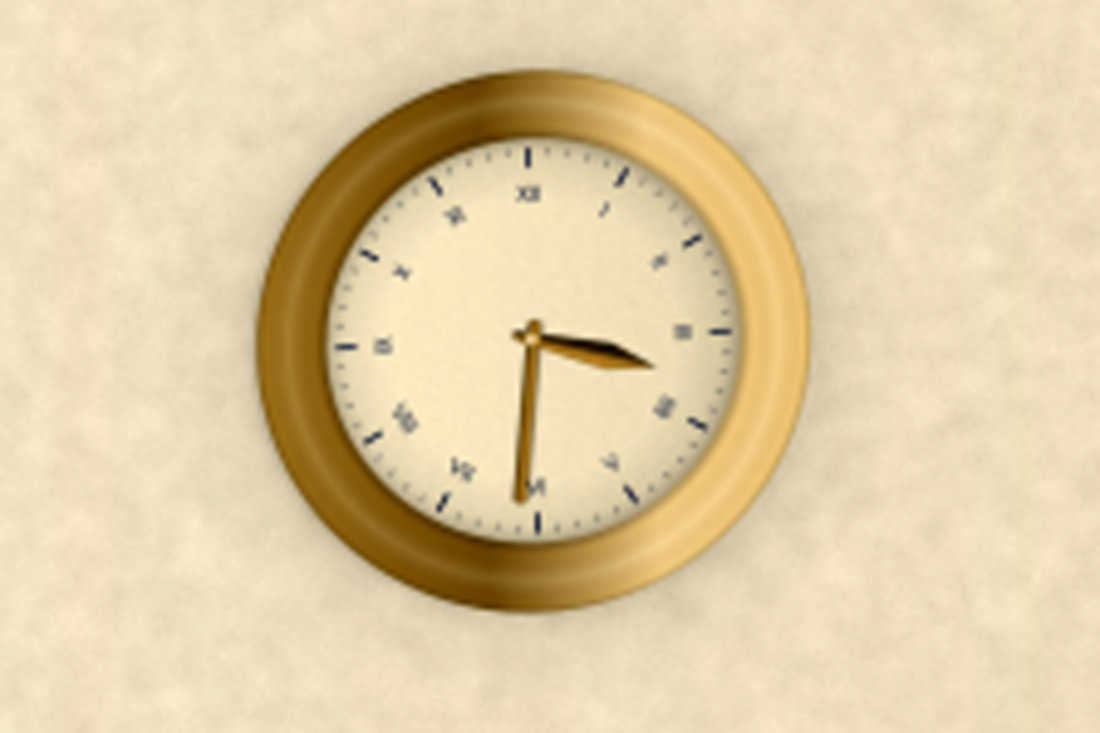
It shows **3:31**
